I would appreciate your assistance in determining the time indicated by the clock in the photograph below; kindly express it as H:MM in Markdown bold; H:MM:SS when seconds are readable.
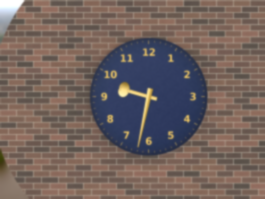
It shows **9:32**
